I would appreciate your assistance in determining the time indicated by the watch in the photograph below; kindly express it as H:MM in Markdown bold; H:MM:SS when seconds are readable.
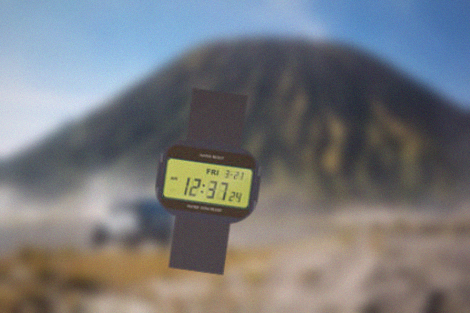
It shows **12:37:24**
